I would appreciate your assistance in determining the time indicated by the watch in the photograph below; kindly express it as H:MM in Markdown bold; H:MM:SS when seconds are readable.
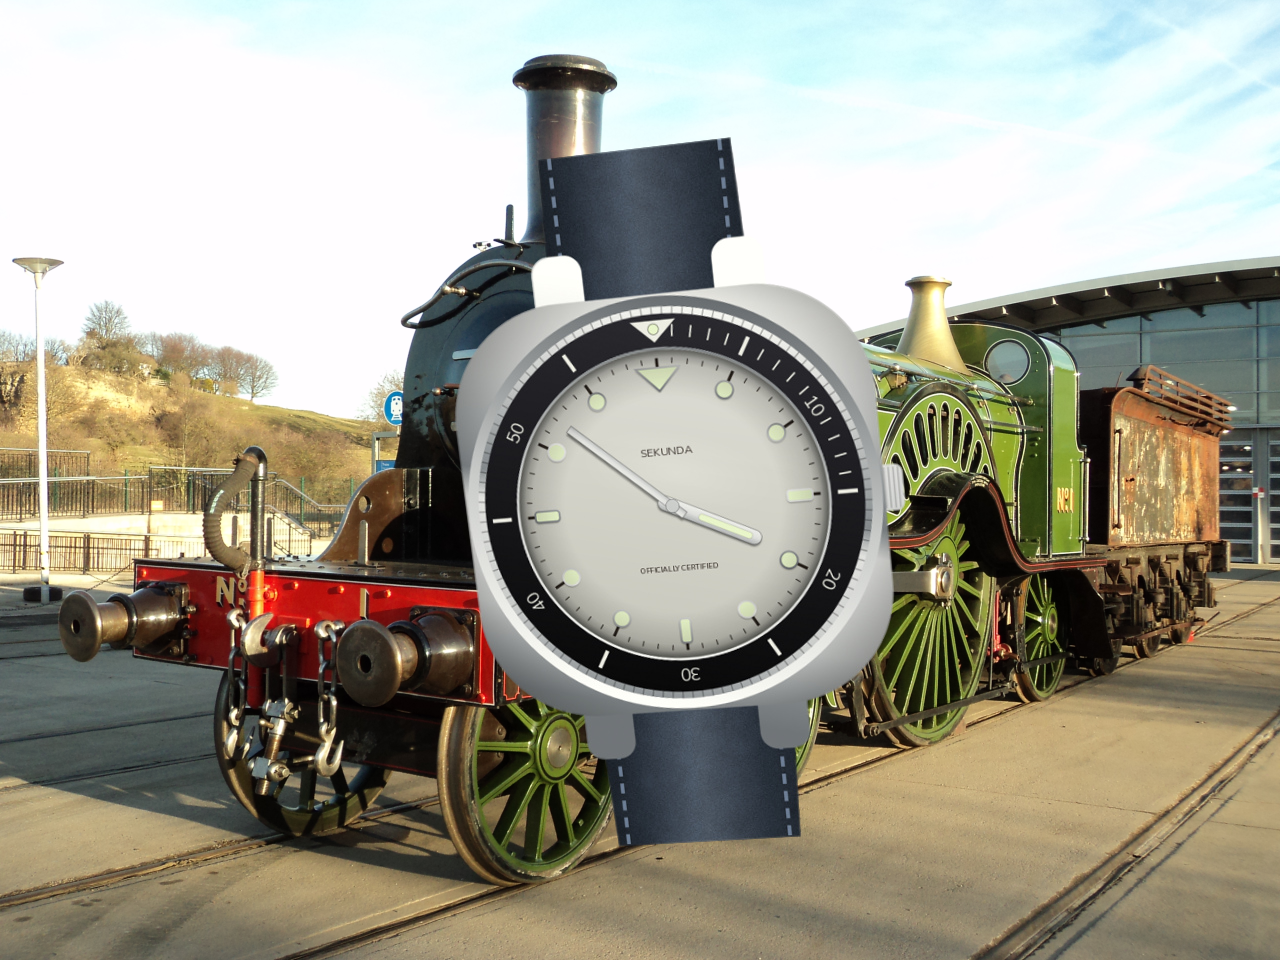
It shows **3:52**
